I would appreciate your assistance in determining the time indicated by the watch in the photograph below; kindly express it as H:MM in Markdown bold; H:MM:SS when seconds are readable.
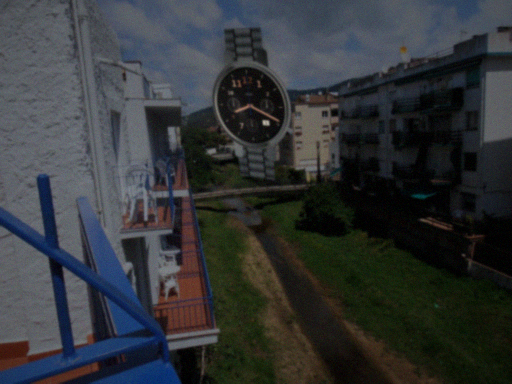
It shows **8:19**
